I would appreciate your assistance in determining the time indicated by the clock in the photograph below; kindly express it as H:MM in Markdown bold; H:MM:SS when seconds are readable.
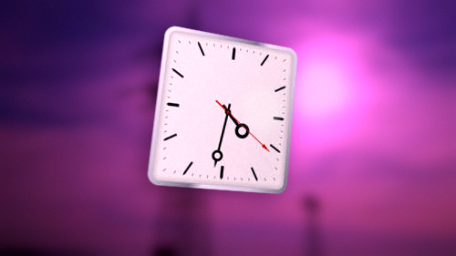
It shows **4:31:21**
